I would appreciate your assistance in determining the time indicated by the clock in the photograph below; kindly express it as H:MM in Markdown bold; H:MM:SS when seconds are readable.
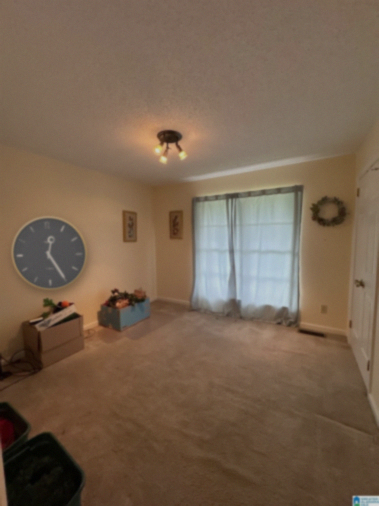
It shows **12:25**
